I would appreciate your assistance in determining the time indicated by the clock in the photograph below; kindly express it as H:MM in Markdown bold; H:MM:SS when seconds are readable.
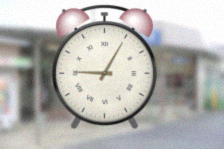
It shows **9:05**
